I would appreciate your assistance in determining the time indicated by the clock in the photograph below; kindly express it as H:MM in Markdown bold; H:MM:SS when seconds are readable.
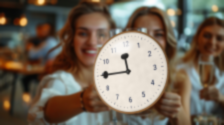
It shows **11:45**
